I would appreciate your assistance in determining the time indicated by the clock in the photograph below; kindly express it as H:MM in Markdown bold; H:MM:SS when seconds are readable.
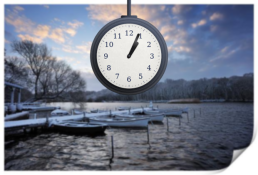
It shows **1:04**
